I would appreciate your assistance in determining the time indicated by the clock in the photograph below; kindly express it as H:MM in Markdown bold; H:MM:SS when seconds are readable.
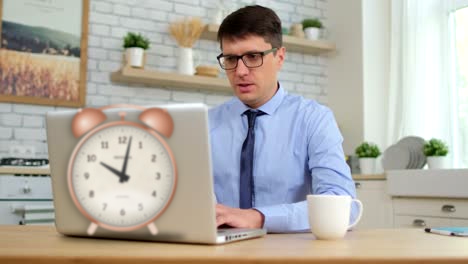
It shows **10:02**
